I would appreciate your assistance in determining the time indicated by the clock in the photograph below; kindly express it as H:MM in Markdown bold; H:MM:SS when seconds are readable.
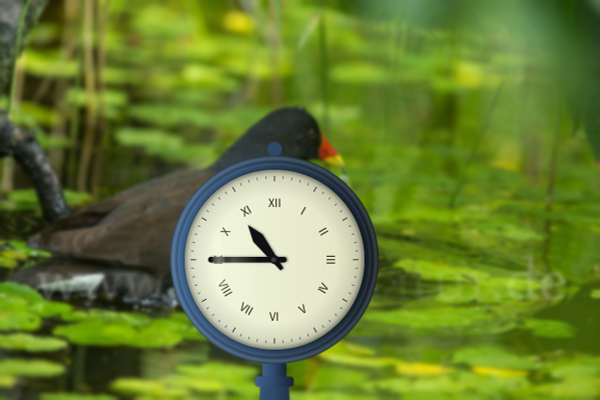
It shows **10:45**
